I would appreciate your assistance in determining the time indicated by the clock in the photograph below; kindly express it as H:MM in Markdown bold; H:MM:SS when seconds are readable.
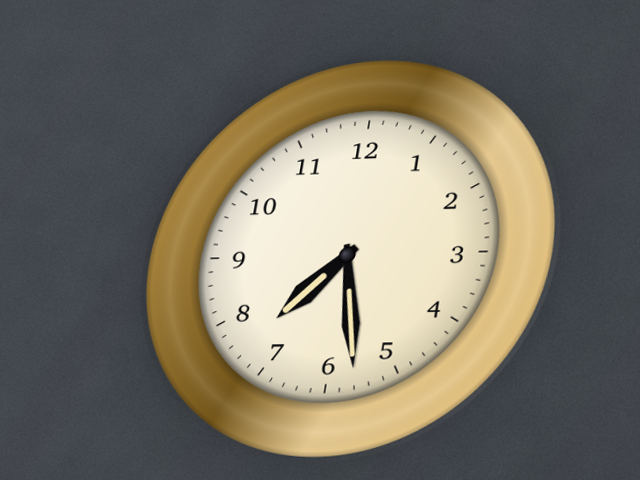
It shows **7:28**
